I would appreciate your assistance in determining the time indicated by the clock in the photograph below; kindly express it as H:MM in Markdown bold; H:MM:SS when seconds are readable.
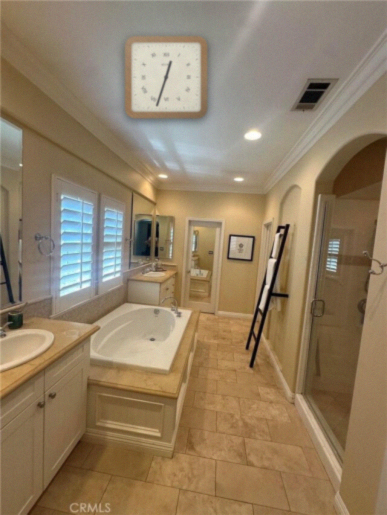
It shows **12:33**
